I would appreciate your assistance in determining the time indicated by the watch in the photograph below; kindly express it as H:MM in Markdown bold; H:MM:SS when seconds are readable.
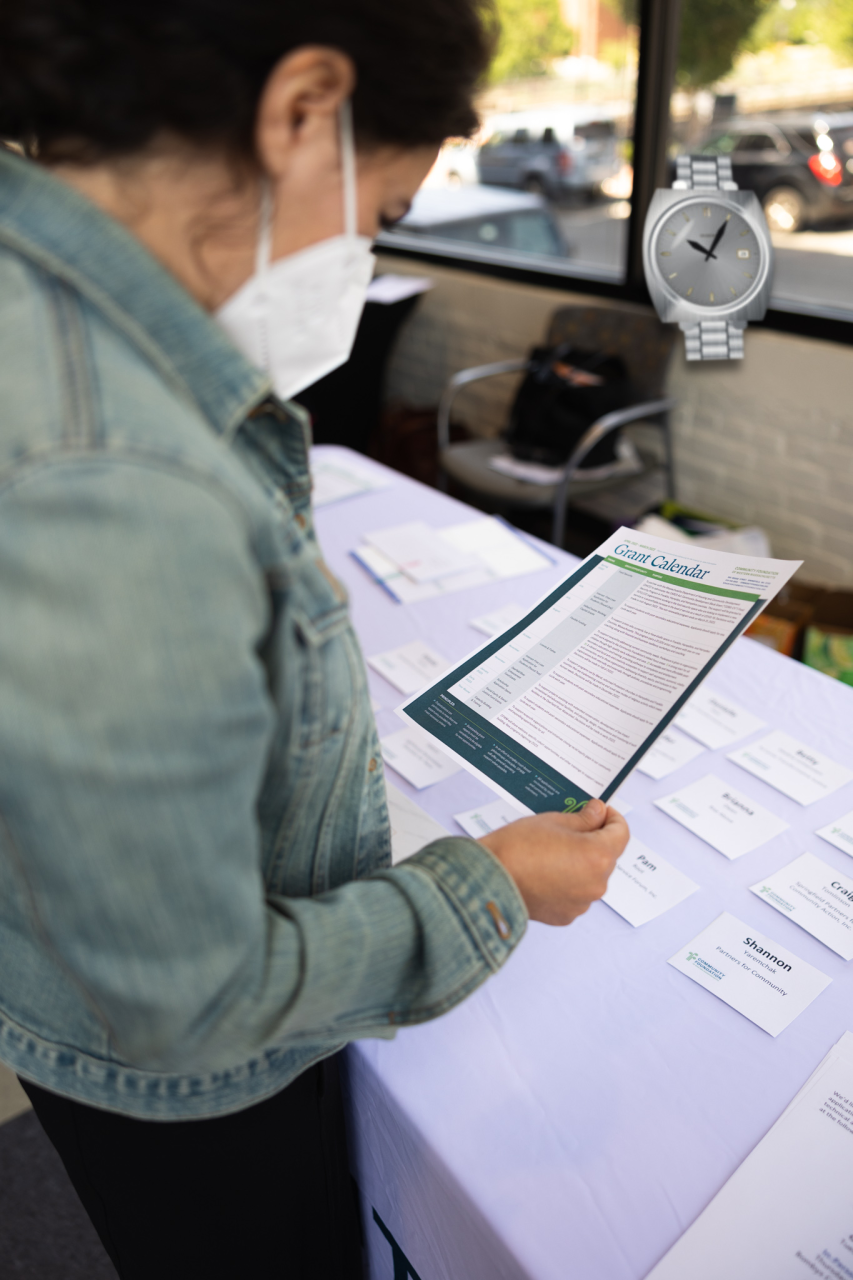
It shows **10:05**
